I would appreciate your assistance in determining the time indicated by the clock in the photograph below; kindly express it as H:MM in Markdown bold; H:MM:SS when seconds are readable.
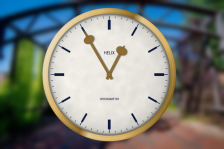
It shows **12:55**
